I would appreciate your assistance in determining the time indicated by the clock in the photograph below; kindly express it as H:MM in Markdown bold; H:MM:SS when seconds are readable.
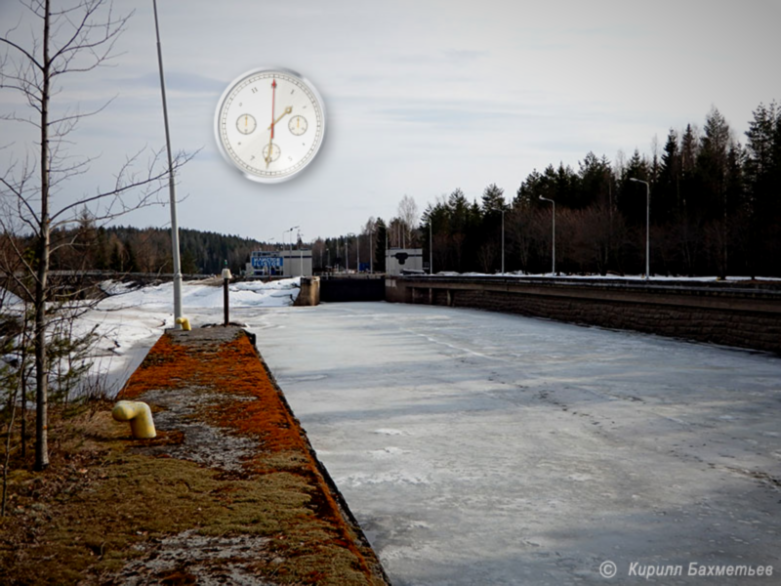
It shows **1:31**
